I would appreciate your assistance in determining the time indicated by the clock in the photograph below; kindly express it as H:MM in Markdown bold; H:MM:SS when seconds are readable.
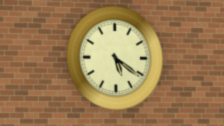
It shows **5:21**
